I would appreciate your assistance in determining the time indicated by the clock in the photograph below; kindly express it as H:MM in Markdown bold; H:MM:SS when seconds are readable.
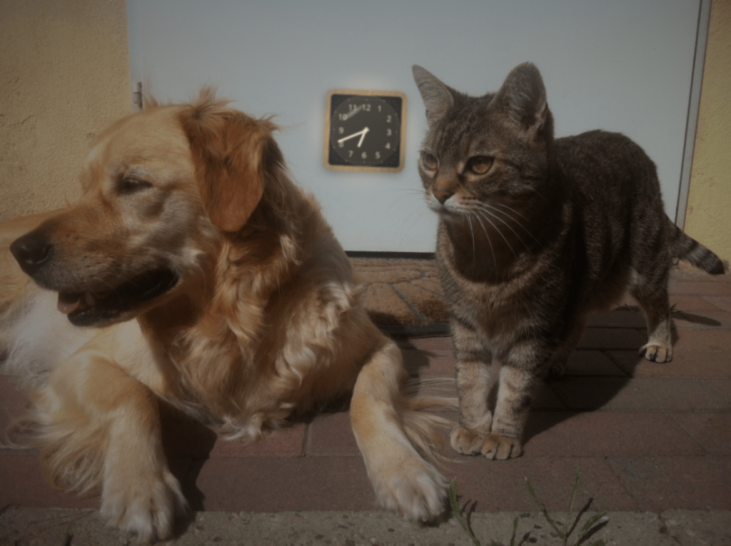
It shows **6:41**
